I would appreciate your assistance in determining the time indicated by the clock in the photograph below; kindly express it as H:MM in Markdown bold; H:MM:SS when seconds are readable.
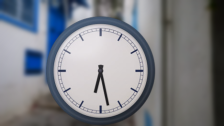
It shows **6:28**
